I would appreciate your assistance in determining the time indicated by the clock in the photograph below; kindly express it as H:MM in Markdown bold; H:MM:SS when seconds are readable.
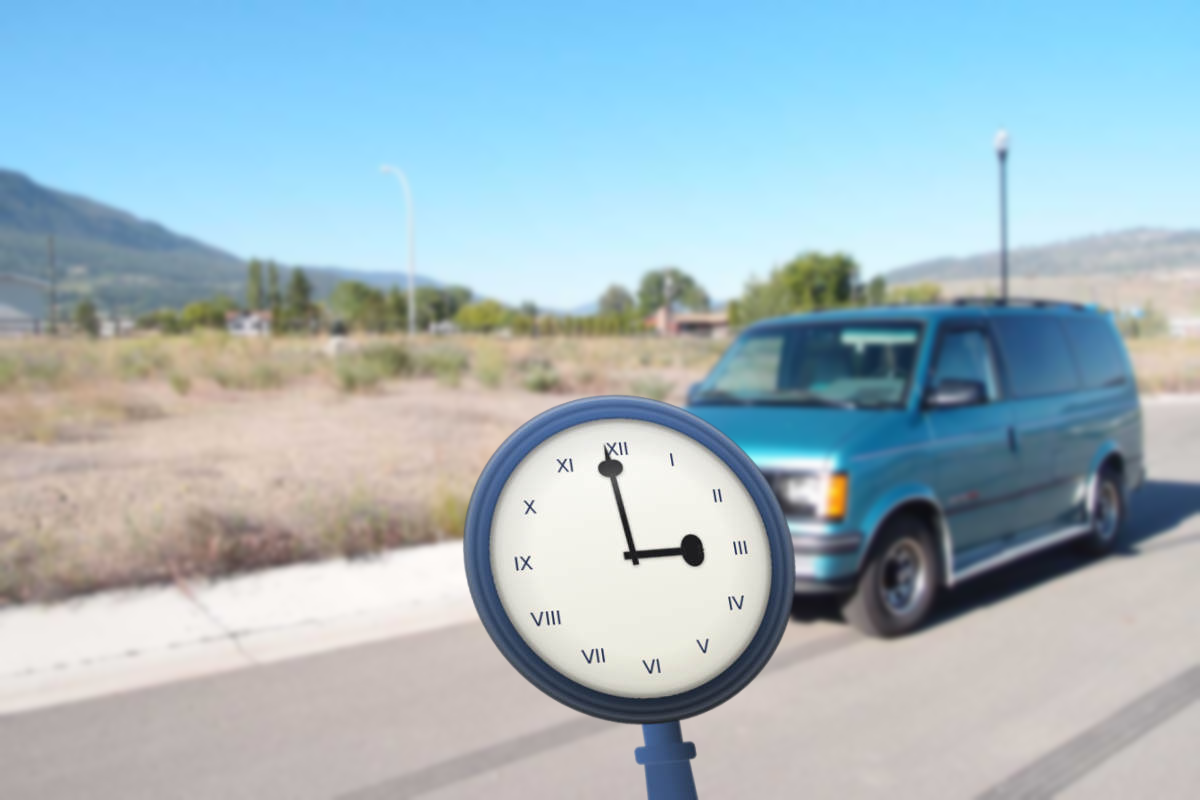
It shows **2:59**
